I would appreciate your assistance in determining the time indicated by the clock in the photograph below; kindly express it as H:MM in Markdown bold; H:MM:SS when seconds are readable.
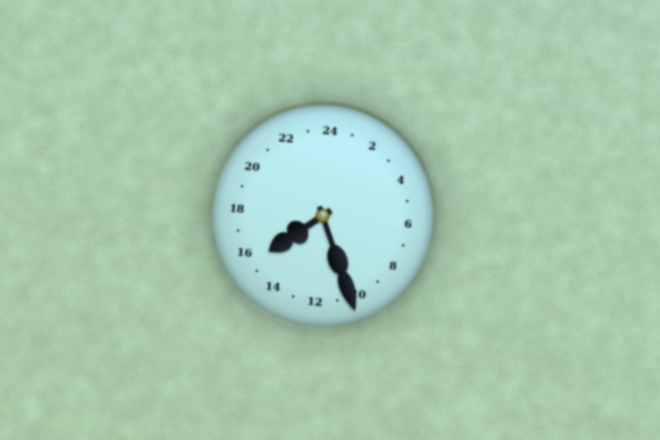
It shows **15:26**
